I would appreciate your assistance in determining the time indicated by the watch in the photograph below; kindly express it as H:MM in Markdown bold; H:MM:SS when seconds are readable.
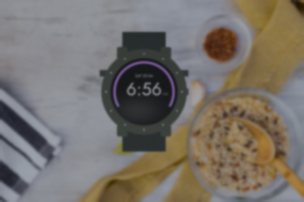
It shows **6:56**
